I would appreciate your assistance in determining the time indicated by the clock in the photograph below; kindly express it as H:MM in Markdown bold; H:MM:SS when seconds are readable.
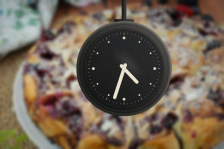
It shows **4:33**
